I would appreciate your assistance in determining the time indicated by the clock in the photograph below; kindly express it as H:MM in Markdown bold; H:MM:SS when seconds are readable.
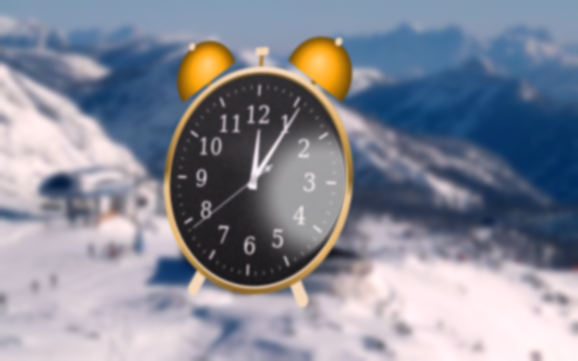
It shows **12:05:39**
